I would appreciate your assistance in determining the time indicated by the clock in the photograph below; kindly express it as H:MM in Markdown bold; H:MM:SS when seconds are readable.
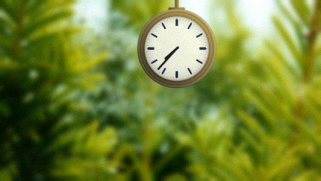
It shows **7:37**
